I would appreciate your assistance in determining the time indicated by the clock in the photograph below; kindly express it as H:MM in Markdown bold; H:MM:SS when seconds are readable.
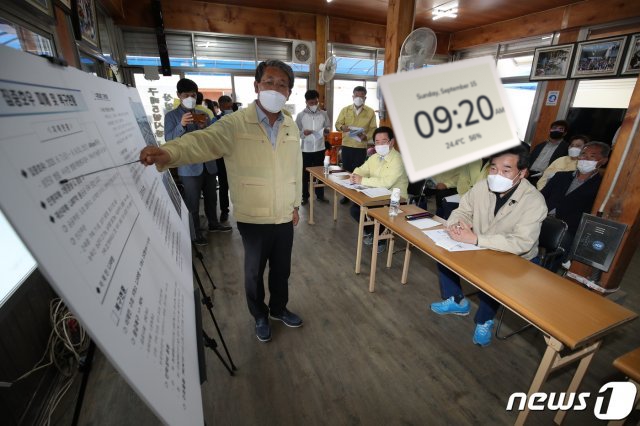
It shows **9:20**
